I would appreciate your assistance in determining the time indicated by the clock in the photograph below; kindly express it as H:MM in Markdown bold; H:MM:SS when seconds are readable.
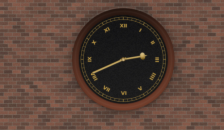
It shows **2:41**
